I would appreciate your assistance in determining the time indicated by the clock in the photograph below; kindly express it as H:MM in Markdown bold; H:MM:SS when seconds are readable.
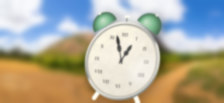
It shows **12:57**
